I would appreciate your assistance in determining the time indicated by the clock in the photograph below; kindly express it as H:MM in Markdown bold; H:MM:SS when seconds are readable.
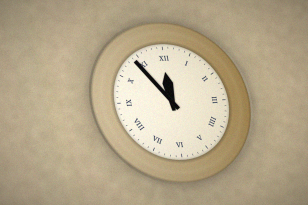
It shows **11:54**
